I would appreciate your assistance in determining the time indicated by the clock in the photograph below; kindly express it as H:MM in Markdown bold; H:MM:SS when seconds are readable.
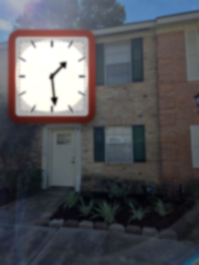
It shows **1:29**
